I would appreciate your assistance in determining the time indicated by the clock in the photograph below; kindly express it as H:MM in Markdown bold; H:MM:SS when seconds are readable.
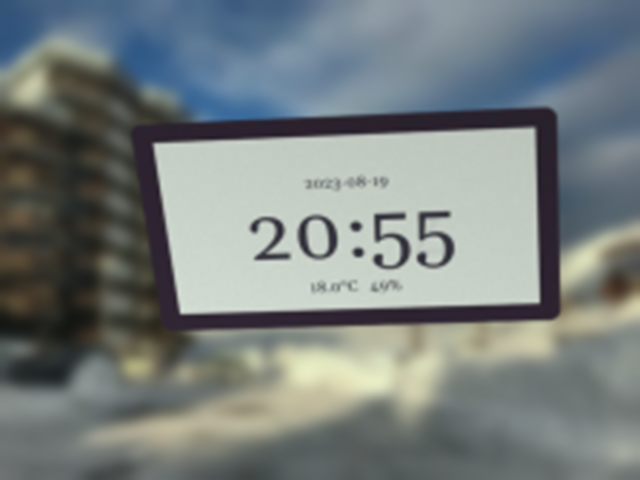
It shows **20:55**
